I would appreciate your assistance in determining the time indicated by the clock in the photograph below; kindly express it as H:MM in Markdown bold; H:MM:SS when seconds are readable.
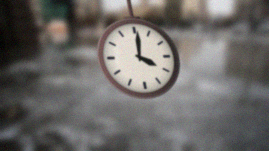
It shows **4:01**
